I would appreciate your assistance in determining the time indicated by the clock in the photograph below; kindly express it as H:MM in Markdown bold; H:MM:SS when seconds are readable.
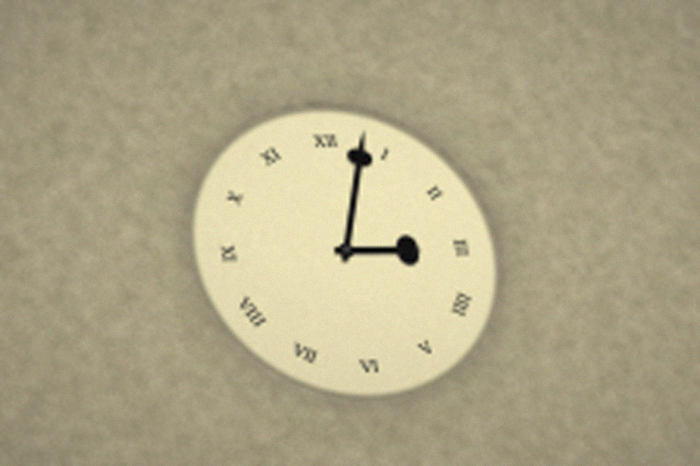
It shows **3:03**
